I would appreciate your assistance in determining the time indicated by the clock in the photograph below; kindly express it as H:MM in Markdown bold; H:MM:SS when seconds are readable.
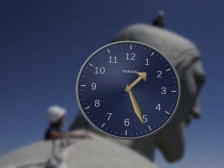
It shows **1:26**
